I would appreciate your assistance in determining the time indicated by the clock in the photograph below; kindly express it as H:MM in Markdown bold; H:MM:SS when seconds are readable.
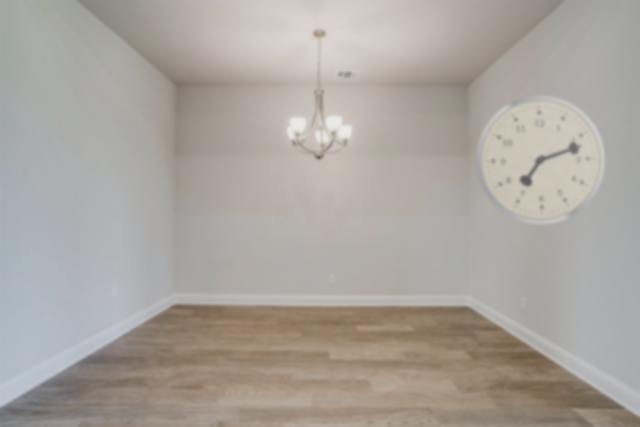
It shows **7:12**
